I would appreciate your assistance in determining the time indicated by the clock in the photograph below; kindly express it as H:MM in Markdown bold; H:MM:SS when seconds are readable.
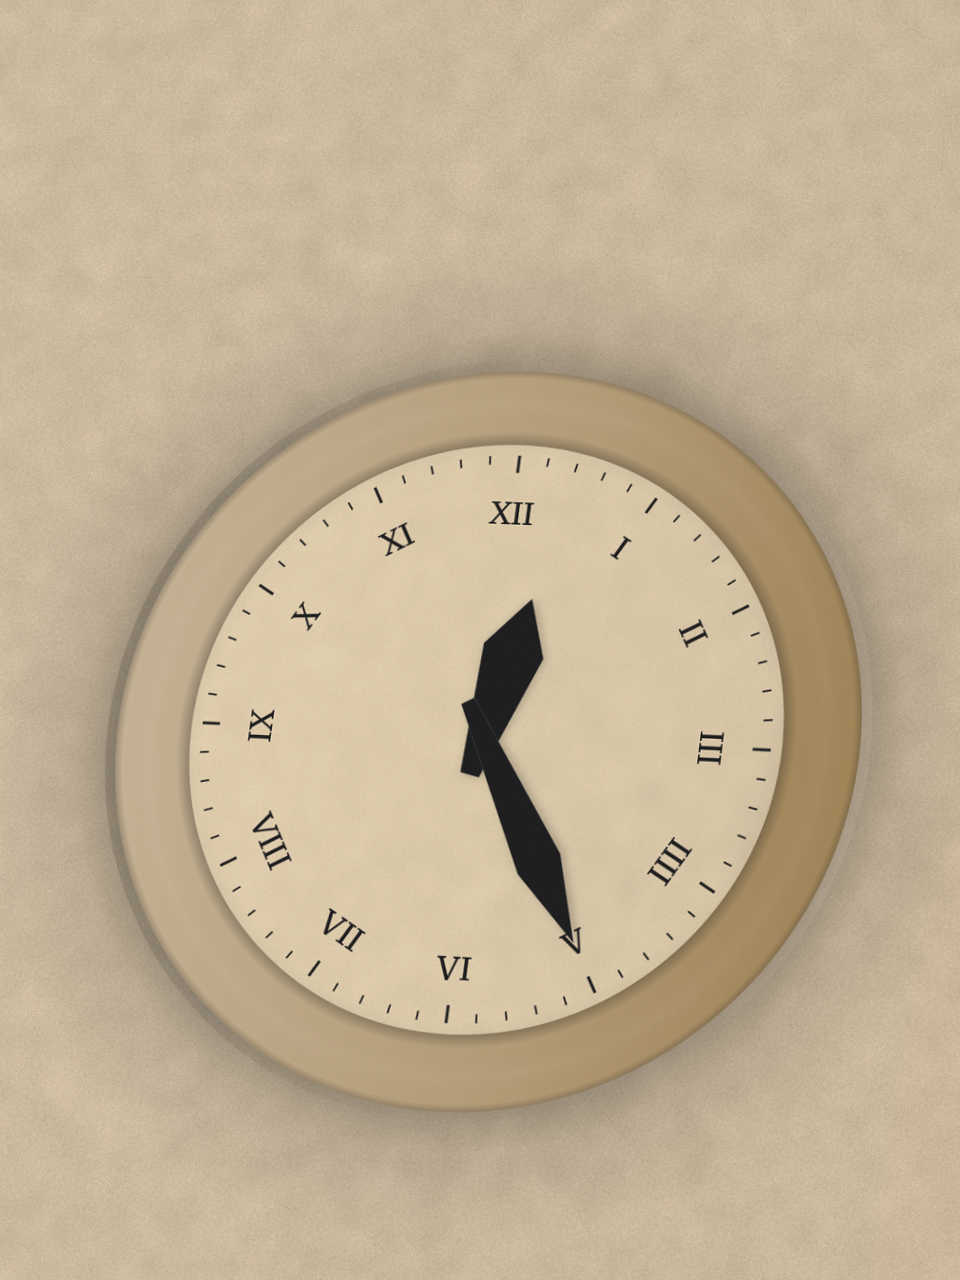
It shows **12:25**
